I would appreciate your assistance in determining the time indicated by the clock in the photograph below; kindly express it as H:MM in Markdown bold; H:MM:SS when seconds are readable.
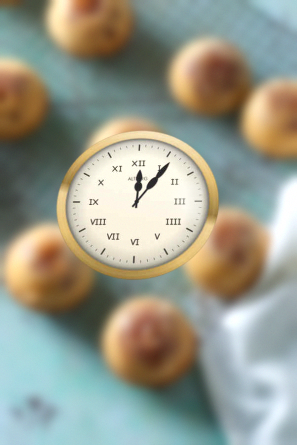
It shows **12:06**
